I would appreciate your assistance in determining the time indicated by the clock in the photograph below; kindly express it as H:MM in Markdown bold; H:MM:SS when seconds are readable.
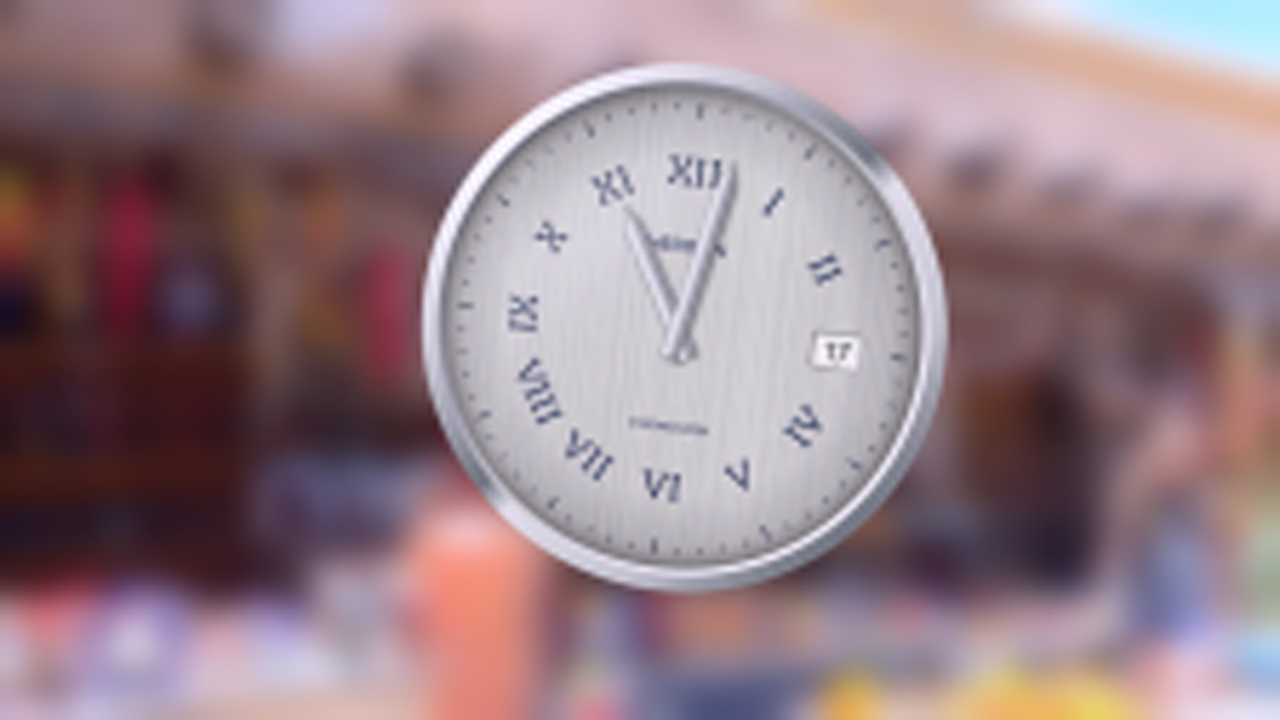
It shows **11:02**
